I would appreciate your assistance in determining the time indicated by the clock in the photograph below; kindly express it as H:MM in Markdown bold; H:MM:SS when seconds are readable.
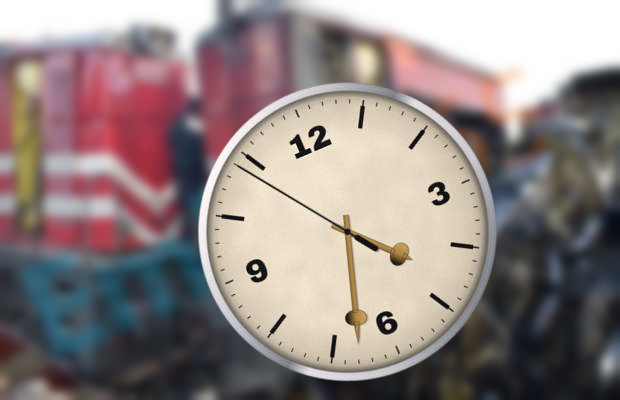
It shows **4:32:54**
